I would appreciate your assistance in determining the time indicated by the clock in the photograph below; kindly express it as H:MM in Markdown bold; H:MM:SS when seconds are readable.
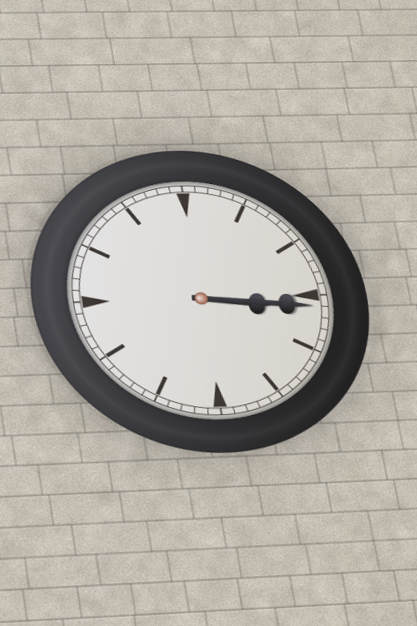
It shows **3:16**
